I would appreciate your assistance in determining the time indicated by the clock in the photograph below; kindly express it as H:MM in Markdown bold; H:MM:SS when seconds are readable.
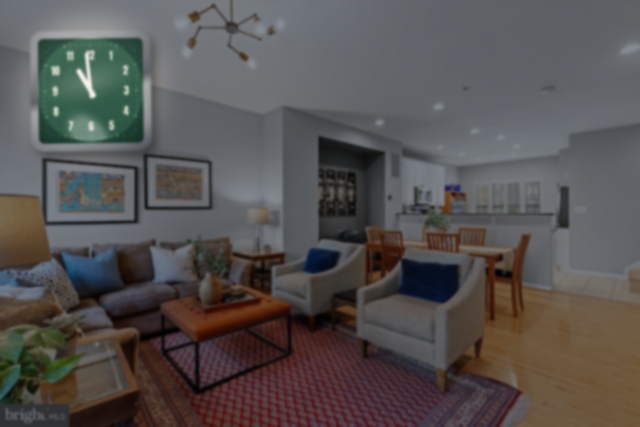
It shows **10:59**
